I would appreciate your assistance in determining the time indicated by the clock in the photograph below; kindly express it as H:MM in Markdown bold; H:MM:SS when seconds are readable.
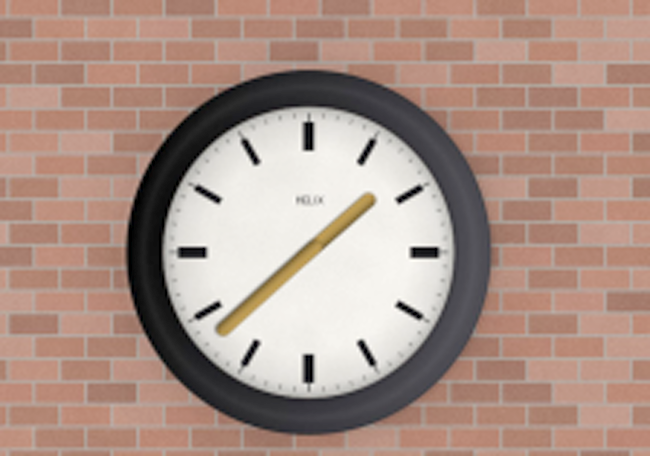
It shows **1:38**
